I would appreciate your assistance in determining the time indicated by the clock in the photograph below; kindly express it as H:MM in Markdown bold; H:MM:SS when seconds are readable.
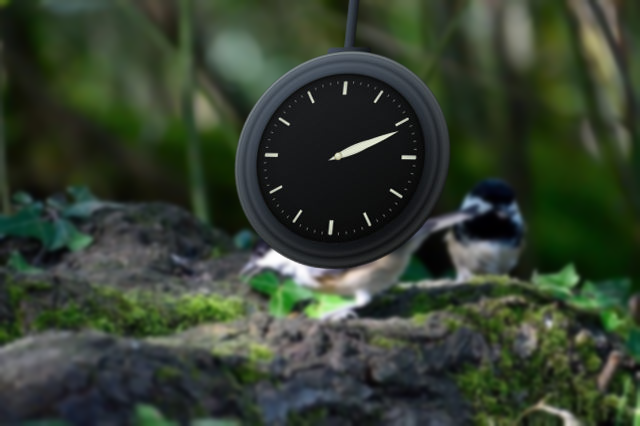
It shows **2:11**
